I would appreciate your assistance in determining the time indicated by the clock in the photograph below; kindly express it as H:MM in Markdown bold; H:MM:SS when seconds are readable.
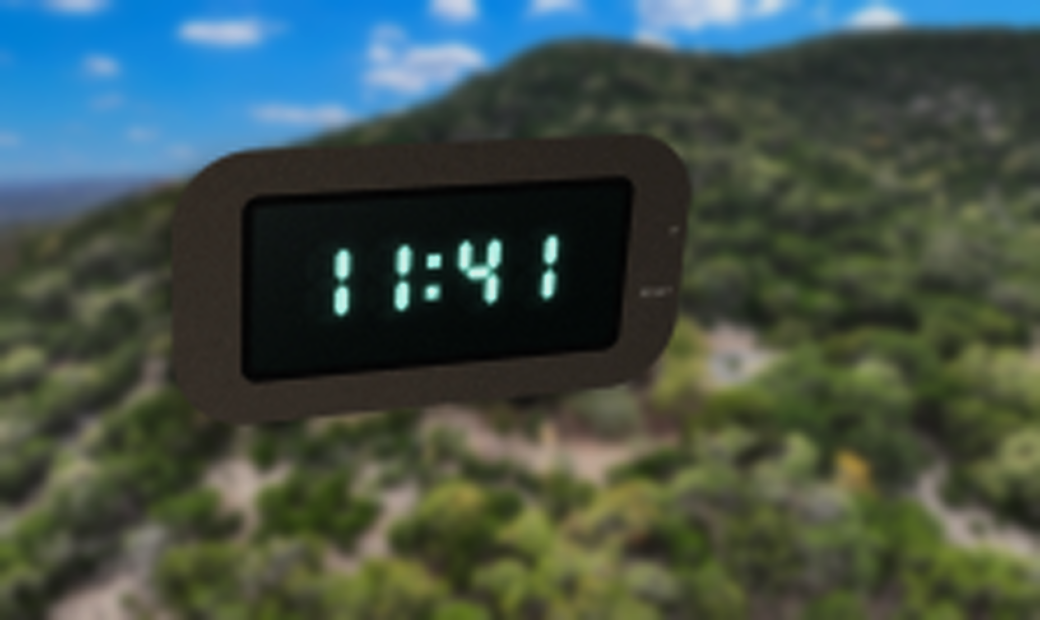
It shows **11:41**
